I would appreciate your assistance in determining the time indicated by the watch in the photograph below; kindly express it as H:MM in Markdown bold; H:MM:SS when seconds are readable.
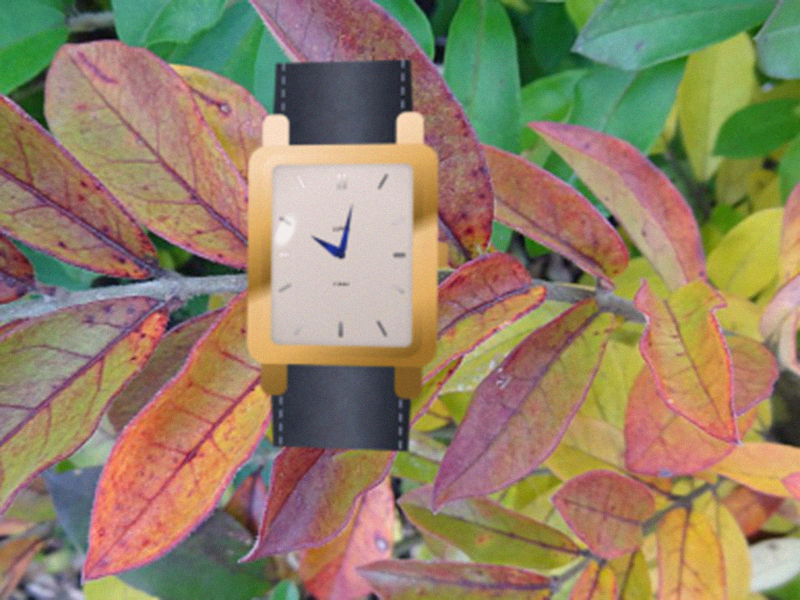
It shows **10:02**
